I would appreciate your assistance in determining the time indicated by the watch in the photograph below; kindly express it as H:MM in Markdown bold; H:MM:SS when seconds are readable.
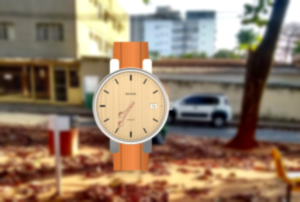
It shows **7:35**
